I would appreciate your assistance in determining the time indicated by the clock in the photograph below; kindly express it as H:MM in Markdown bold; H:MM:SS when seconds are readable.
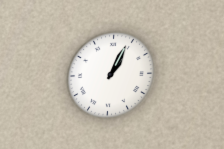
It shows **1:04**
